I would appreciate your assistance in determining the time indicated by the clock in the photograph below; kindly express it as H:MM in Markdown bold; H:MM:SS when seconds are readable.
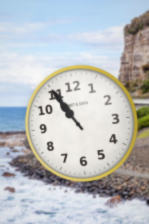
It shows **10:55**
